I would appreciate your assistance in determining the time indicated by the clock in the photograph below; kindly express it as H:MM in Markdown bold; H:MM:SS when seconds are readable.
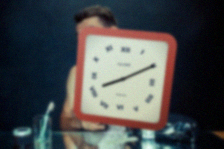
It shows **8:10**
